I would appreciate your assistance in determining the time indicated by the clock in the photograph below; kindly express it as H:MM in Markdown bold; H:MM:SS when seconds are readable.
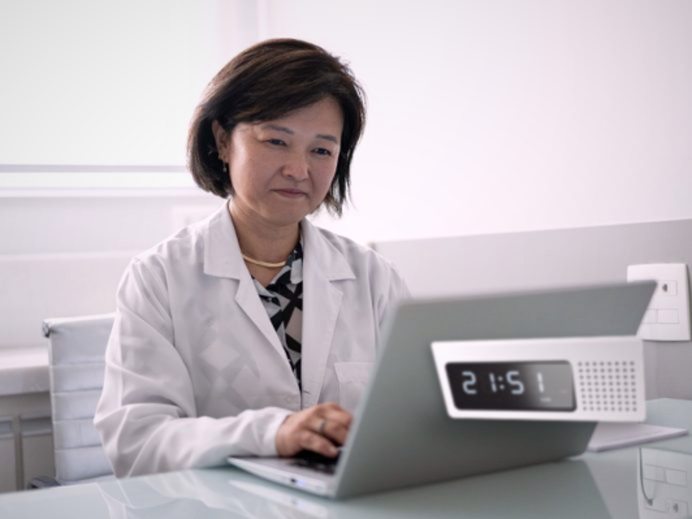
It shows **21:51**
